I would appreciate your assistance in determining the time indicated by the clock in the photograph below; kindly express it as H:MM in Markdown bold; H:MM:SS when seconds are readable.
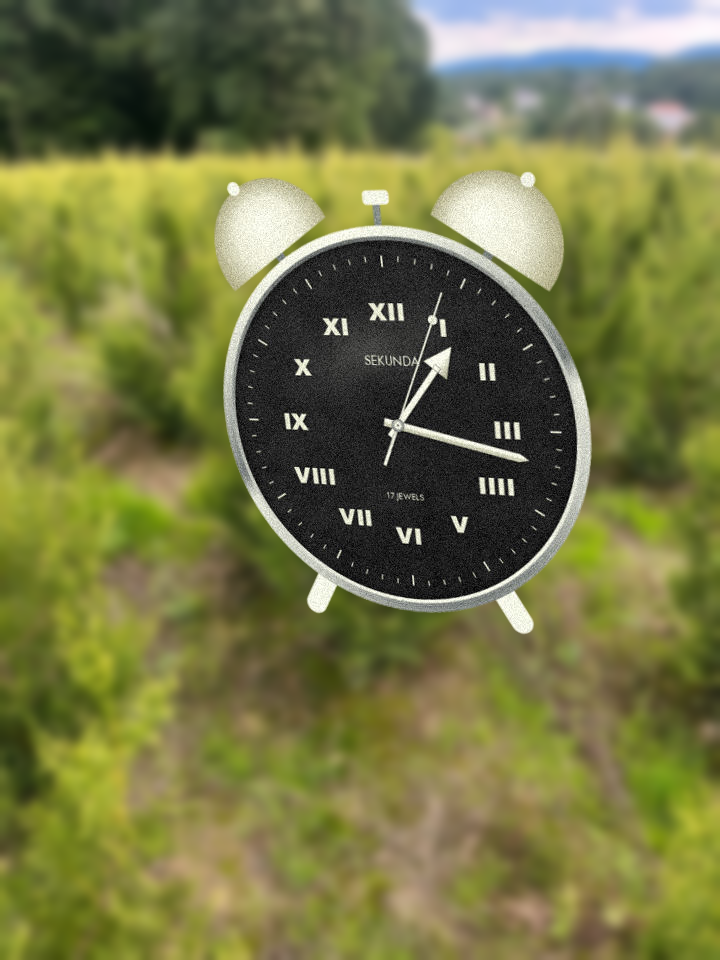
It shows **1:17:04**
